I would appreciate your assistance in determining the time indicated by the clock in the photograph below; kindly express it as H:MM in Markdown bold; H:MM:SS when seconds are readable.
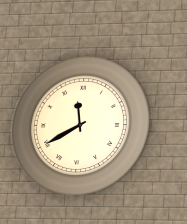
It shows **11:40**
